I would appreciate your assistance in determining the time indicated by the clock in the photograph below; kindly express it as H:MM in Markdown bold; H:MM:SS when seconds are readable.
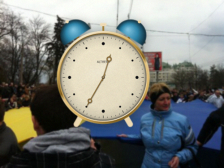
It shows **12:35**
